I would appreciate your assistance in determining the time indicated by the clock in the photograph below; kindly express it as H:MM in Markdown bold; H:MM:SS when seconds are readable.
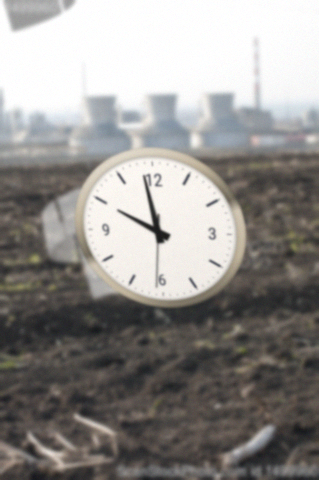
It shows **9:58:31**
